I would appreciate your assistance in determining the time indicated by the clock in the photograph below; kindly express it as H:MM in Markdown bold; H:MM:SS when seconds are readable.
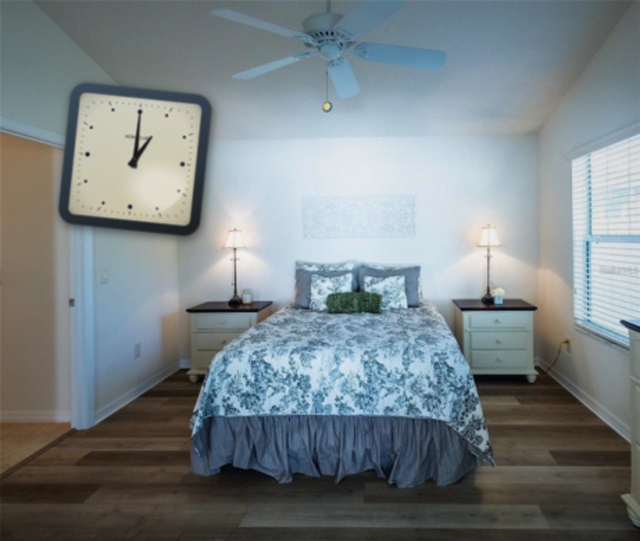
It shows **1:00**
